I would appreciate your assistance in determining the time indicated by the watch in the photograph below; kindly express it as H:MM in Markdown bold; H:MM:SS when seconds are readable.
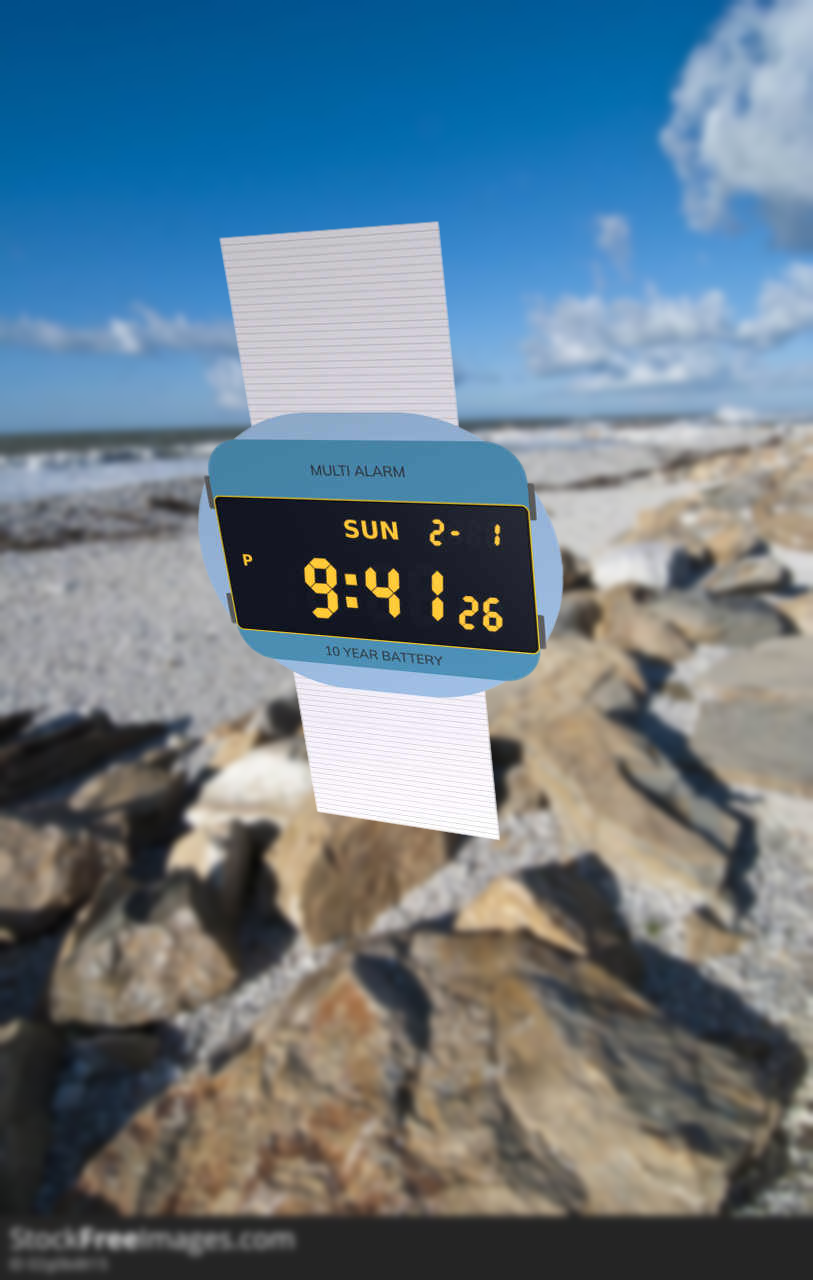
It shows **9:41:26**
